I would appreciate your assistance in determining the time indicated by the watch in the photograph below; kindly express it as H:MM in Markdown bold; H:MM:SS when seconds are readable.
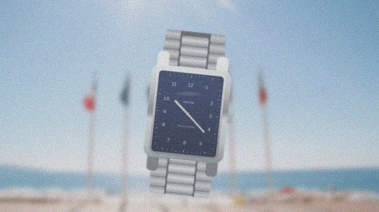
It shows **10:22**
